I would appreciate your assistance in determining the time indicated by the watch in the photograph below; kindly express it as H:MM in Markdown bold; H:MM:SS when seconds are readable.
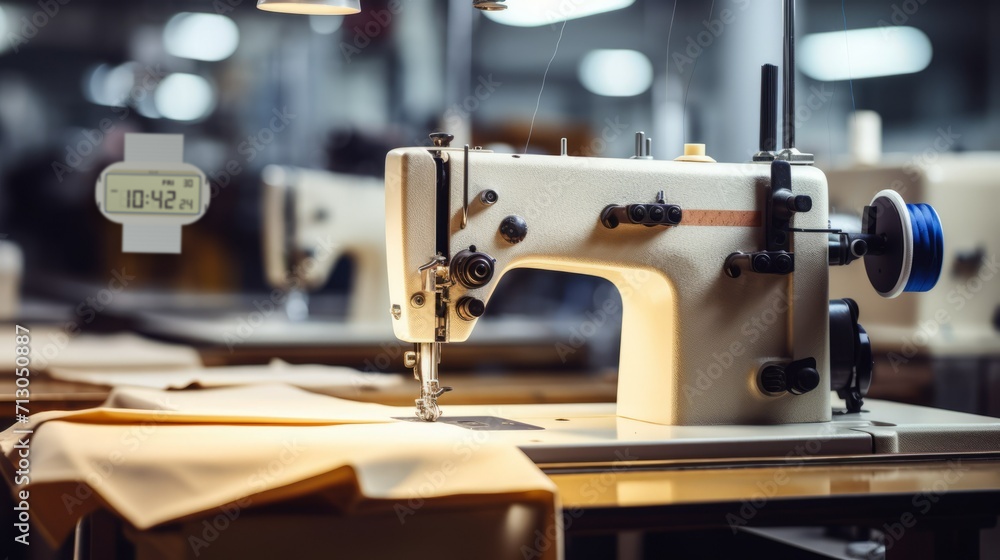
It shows **10:42**
